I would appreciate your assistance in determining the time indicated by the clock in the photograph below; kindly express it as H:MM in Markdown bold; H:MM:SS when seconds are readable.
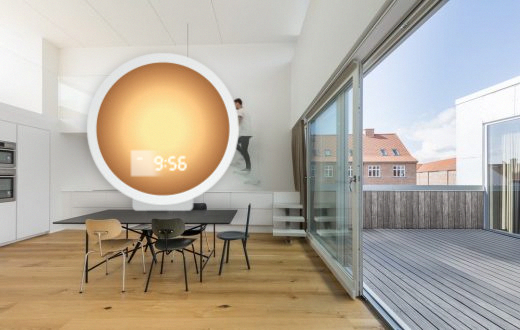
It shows **9:56**
